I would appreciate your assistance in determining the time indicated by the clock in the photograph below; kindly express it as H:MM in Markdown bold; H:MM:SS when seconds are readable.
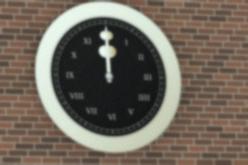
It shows **12:00**
